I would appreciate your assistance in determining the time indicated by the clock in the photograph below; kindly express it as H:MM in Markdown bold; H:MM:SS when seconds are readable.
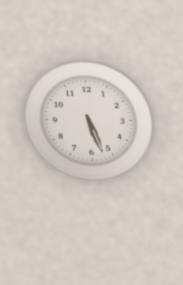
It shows **5:27**
